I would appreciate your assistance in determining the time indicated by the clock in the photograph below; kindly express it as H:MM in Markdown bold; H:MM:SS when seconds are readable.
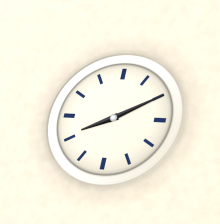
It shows **8:10**
